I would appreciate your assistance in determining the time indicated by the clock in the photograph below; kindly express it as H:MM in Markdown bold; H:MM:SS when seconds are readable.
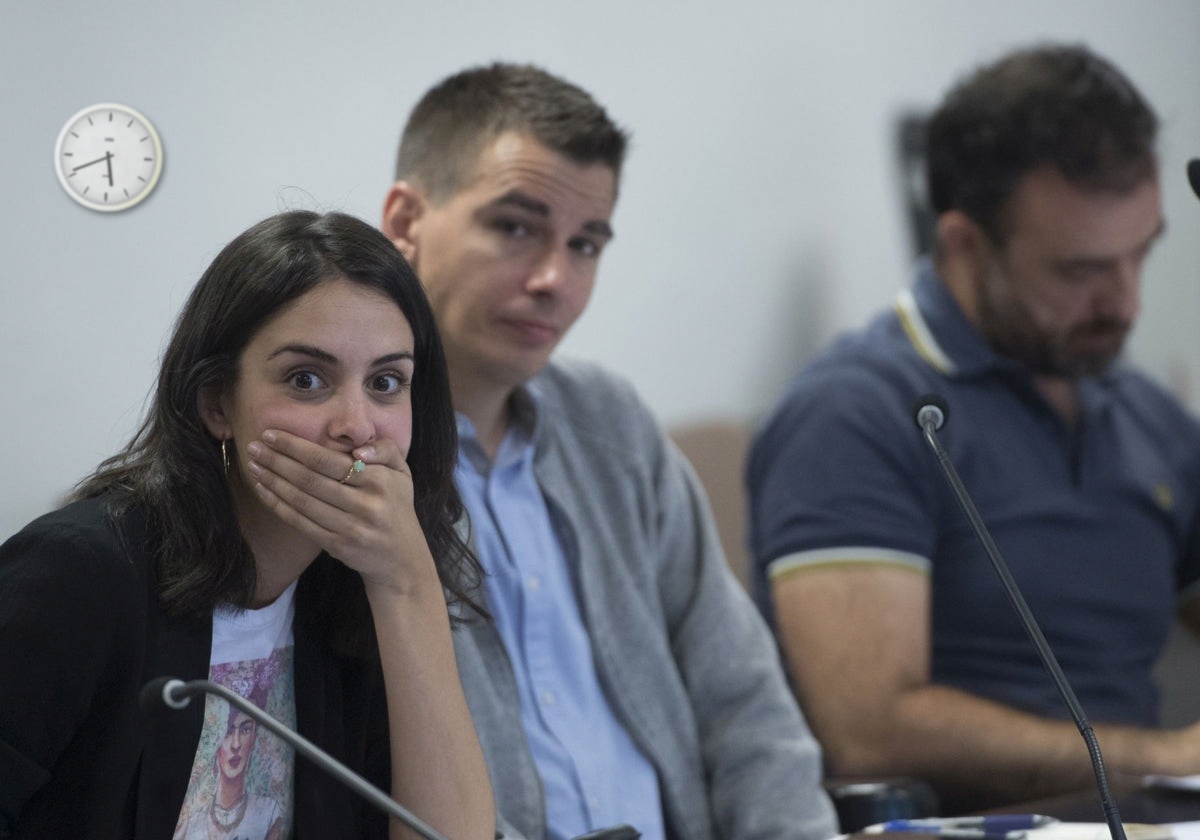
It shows **5:41**
